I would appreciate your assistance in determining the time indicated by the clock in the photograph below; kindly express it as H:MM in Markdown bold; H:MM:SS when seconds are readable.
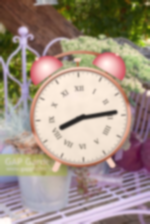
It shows **8:14**
